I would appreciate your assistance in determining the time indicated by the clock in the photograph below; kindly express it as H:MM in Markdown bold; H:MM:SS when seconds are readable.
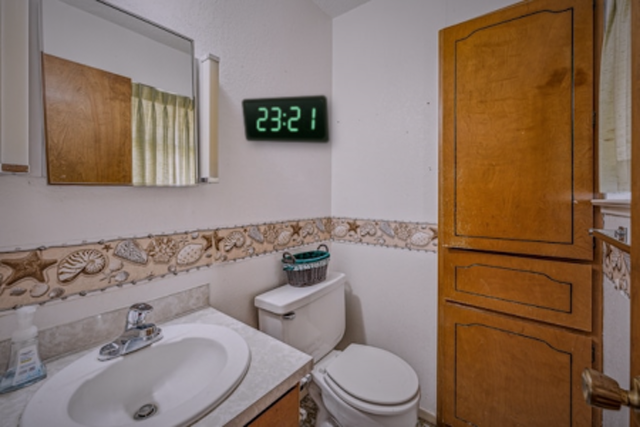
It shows **23:21**
